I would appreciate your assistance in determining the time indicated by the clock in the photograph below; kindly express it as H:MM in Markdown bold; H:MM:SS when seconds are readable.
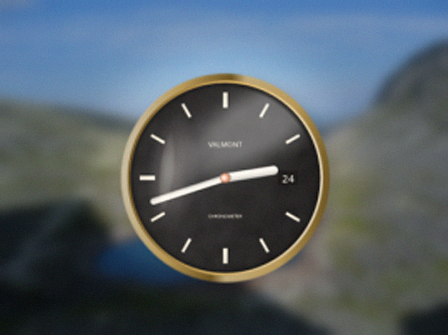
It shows **2:42**
